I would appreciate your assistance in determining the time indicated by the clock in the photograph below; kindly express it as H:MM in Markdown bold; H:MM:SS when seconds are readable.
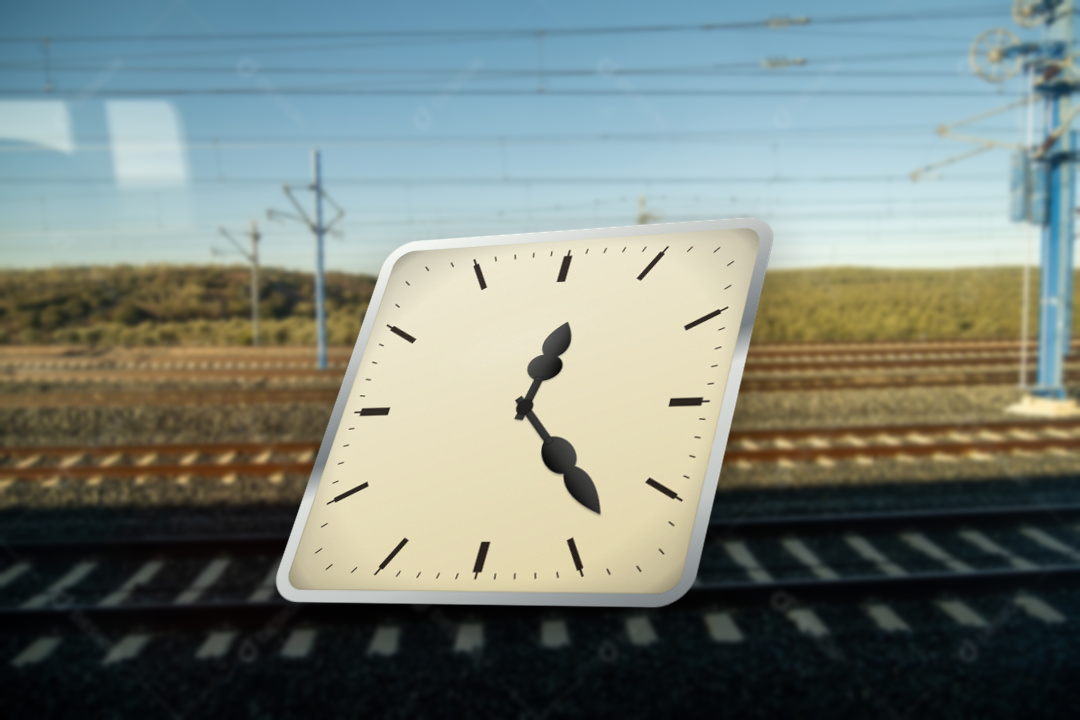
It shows **12:23**
